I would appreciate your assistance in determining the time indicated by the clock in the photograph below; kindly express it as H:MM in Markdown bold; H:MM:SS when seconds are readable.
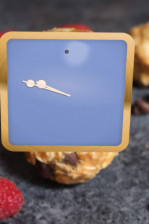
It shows **9:48**
